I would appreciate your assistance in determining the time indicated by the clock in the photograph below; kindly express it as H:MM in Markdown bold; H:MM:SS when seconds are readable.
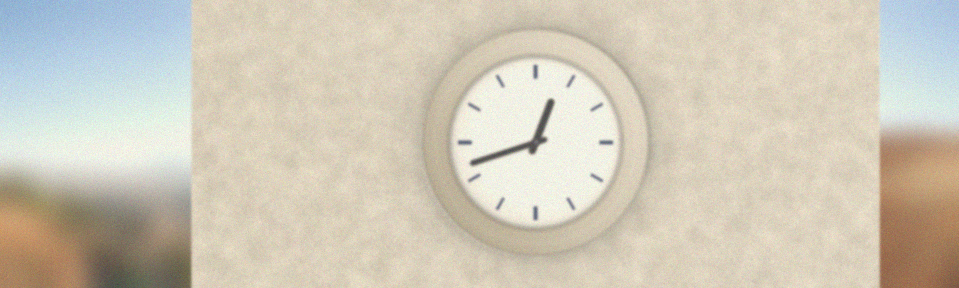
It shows **12:42**
